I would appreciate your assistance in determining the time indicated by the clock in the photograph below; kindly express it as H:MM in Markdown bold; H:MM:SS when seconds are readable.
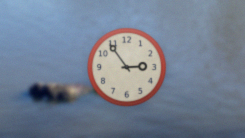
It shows **2:54**
